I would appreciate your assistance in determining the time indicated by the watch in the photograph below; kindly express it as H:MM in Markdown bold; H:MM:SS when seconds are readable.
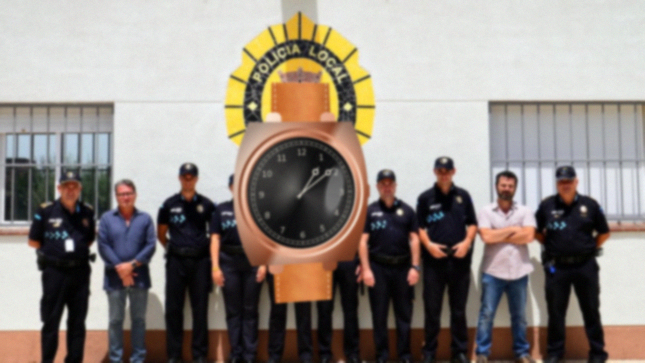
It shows **1:09**
